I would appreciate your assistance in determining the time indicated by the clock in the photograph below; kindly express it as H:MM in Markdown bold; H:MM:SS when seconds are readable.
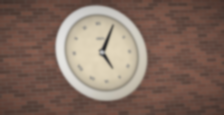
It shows **5:05**
